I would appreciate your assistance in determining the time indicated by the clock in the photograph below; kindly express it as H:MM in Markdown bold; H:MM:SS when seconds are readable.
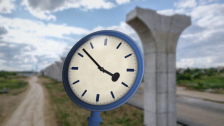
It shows **3:52**
